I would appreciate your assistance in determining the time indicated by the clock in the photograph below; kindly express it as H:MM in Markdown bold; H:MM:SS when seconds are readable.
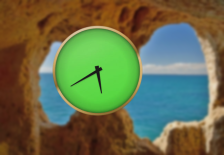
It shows **5:40**
